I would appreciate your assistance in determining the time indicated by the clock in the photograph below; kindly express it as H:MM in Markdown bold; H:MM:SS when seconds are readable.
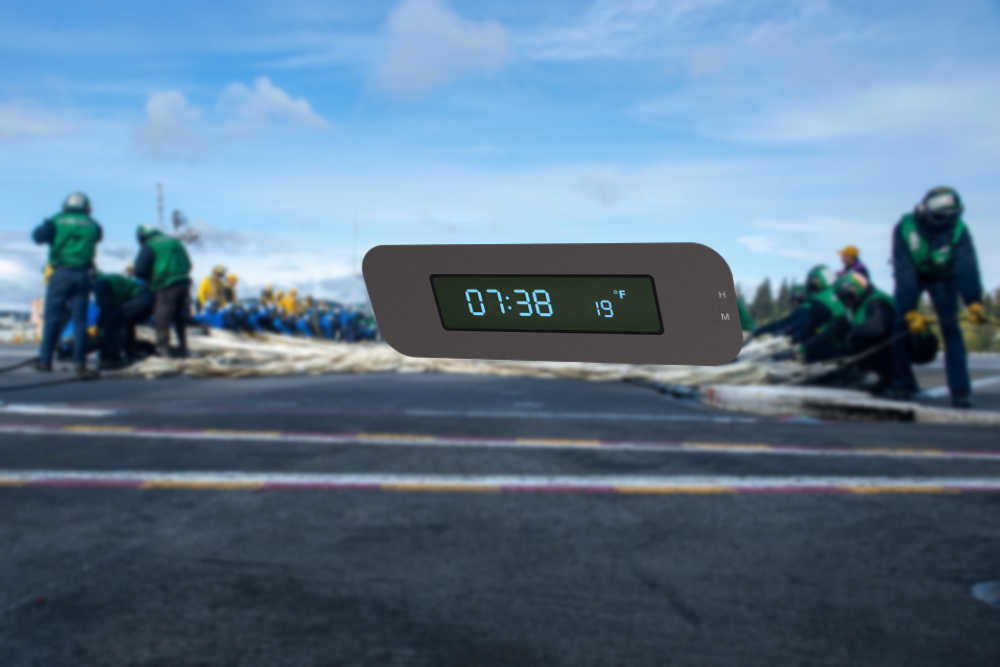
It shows **7:38**
